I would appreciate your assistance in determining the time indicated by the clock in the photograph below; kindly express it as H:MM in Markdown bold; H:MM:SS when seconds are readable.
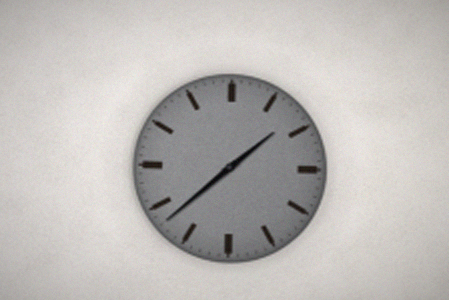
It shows **1:38**
